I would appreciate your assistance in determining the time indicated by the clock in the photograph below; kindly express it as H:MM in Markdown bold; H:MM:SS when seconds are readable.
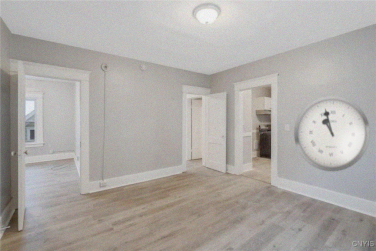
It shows **10:57**
